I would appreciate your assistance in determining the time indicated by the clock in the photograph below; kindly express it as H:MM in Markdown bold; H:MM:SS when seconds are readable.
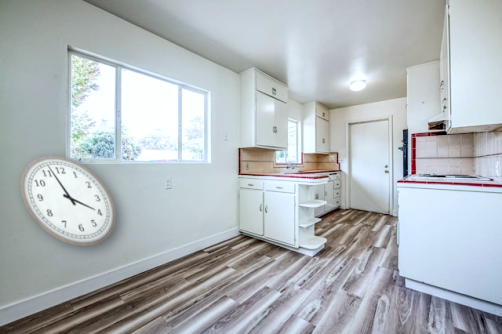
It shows **3:57**
